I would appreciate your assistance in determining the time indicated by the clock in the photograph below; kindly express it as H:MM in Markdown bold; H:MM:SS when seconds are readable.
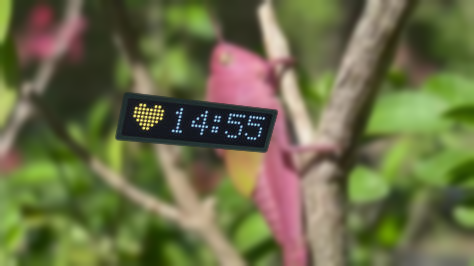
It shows **14:55**
